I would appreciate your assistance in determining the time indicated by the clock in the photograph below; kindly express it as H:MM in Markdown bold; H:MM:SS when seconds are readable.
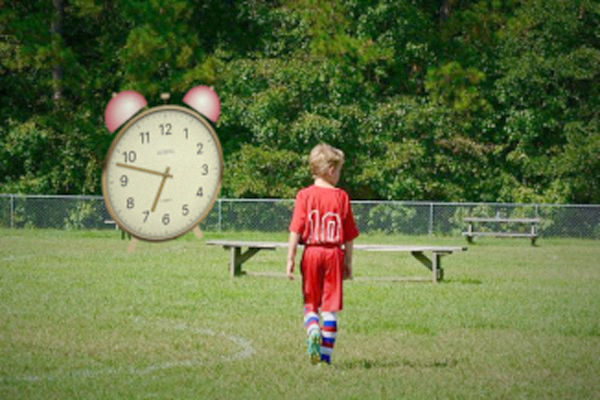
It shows **6:48**
